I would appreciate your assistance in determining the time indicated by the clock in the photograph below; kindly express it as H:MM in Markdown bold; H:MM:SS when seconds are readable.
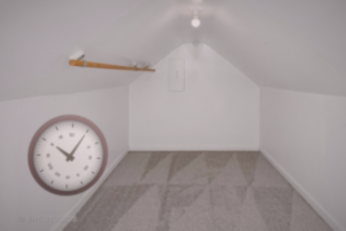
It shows **10:05**
